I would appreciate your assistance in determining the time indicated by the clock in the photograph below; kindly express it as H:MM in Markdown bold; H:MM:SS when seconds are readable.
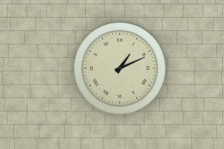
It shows **1:11**
